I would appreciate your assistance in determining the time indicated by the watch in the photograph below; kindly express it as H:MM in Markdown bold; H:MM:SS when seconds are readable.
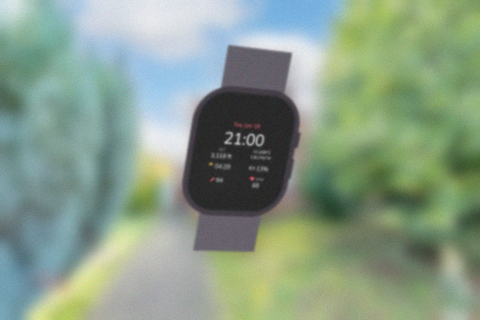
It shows **21:00**
